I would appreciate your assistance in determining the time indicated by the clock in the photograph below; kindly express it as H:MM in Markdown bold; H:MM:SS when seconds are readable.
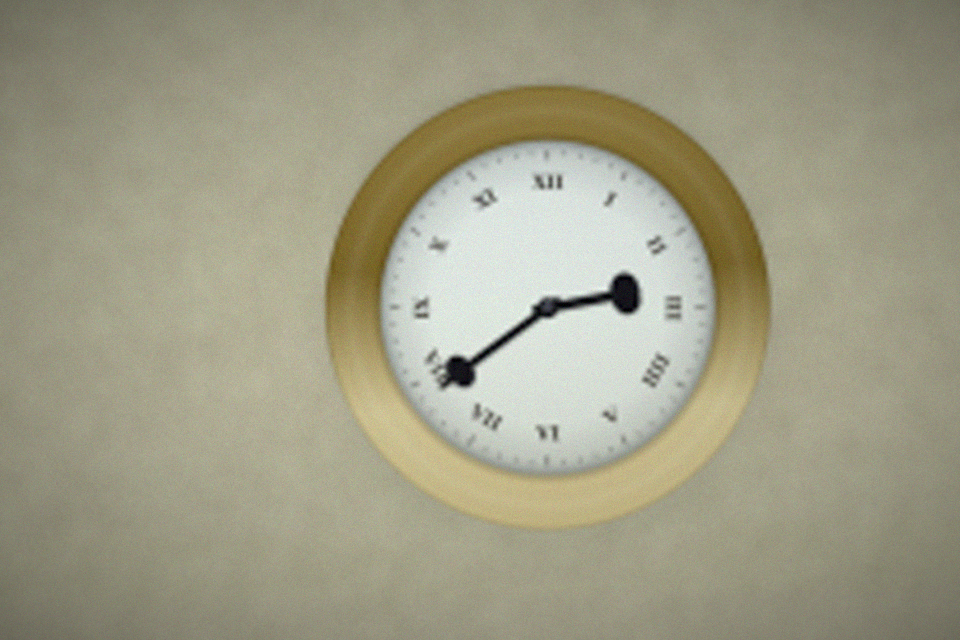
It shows **2:39**
